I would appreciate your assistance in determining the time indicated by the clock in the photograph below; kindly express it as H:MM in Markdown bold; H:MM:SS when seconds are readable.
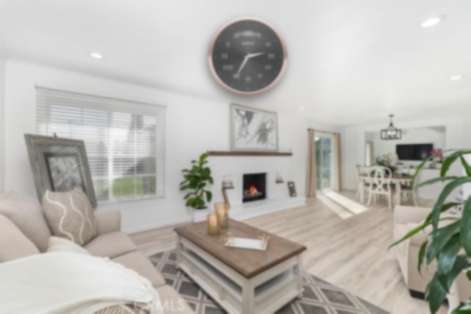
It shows **2:35**
